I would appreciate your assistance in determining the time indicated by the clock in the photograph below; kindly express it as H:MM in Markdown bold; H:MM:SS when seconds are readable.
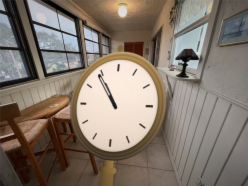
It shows **10:54**
